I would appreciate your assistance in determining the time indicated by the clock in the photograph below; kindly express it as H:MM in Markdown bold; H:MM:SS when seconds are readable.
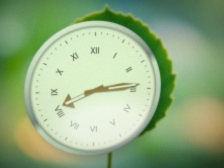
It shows **8:14**
